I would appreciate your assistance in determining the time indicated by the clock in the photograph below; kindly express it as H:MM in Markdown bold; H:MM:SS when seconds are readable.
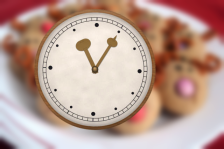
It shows **11:05**
